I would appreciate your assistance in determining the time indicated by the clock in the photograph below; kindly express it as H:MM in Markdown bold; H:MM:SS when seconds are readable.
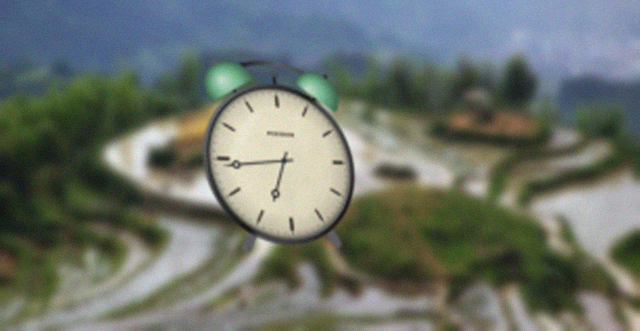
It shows **6:44**
